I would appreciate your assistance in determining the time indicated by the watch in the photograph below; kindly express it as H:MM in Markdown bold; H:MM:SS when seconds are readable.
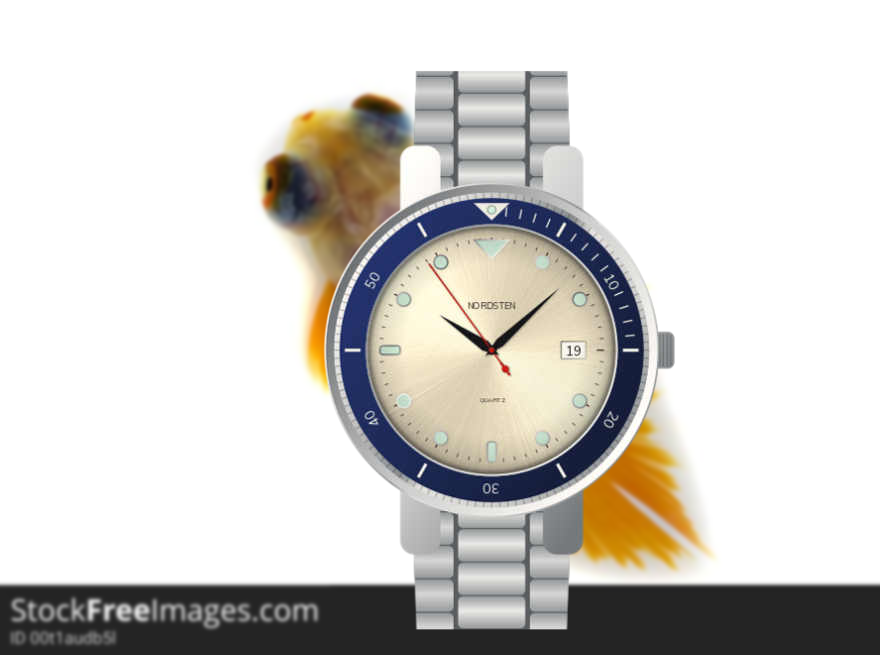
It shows **10:07:54**
